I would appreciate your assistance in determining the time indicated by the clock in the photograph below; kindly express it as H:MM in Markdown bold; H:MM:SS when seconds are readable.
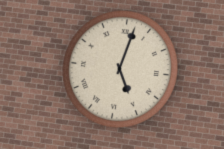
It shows **5:02**
